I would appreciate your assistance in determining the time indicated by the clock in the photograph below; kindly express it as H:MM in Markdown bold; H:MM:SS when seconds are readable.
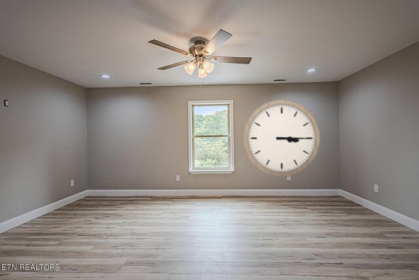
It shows **3:15**
